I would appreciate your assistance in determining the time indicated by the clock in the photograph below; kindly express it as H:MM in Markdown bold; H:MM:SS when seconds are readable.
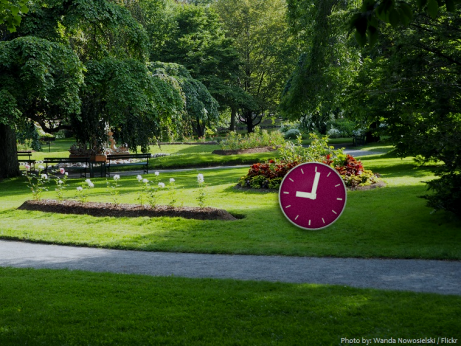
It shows **9:01**
